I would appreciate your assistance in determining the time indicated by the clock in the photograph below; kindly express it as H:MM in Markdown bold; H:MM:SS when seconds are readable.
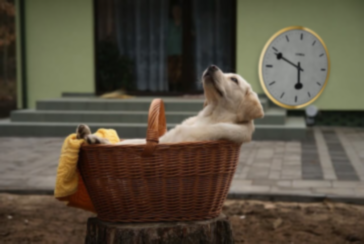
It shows **5:49**
